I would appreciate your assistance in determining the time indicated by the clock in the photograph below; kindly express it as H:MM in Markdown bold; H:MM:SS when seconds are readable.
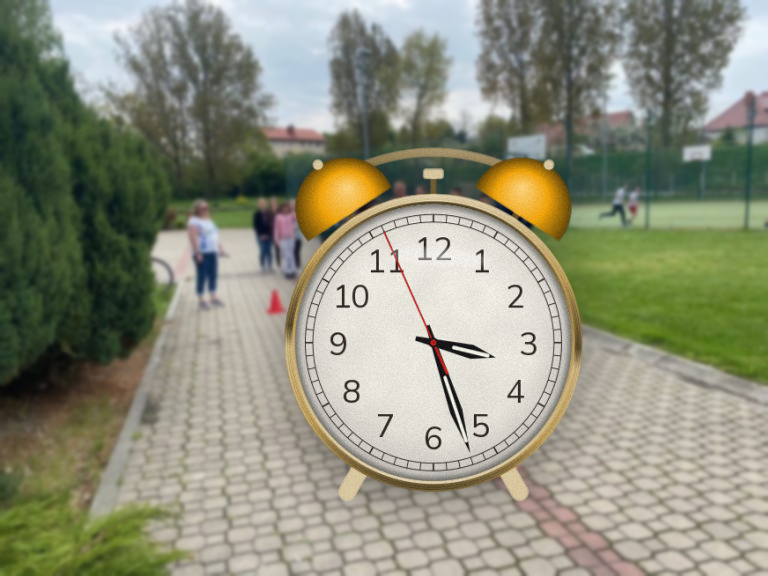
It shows **3:26:56**
